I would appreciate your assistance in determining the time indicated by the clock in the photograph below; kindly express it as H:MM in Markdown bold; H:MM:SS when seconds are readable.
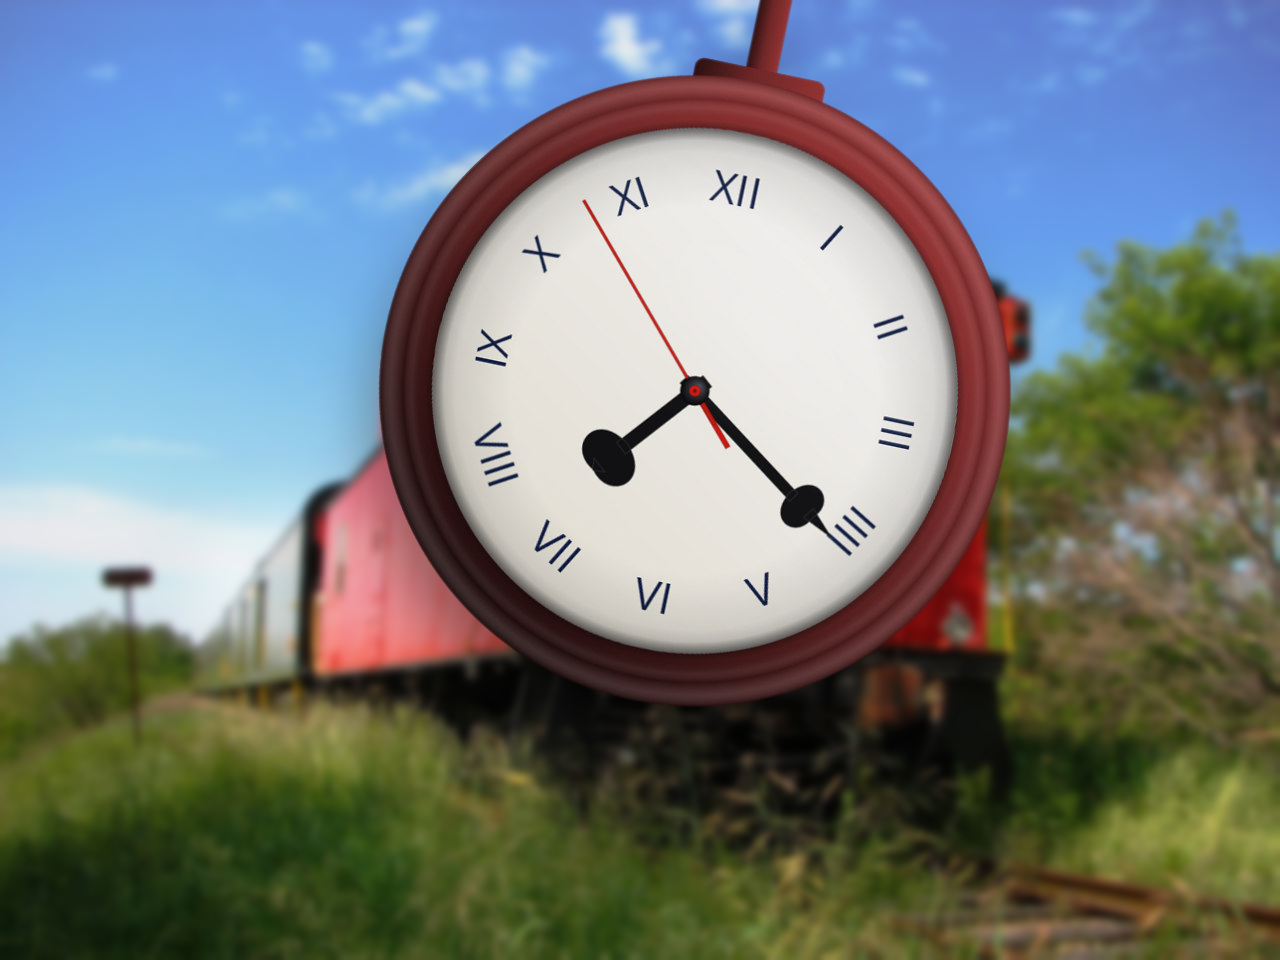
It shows **7:20:53**
